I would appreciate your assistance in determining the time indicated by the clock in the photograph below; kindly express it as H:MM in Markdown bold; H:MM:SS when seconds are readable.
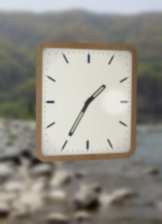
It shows **1:35**
